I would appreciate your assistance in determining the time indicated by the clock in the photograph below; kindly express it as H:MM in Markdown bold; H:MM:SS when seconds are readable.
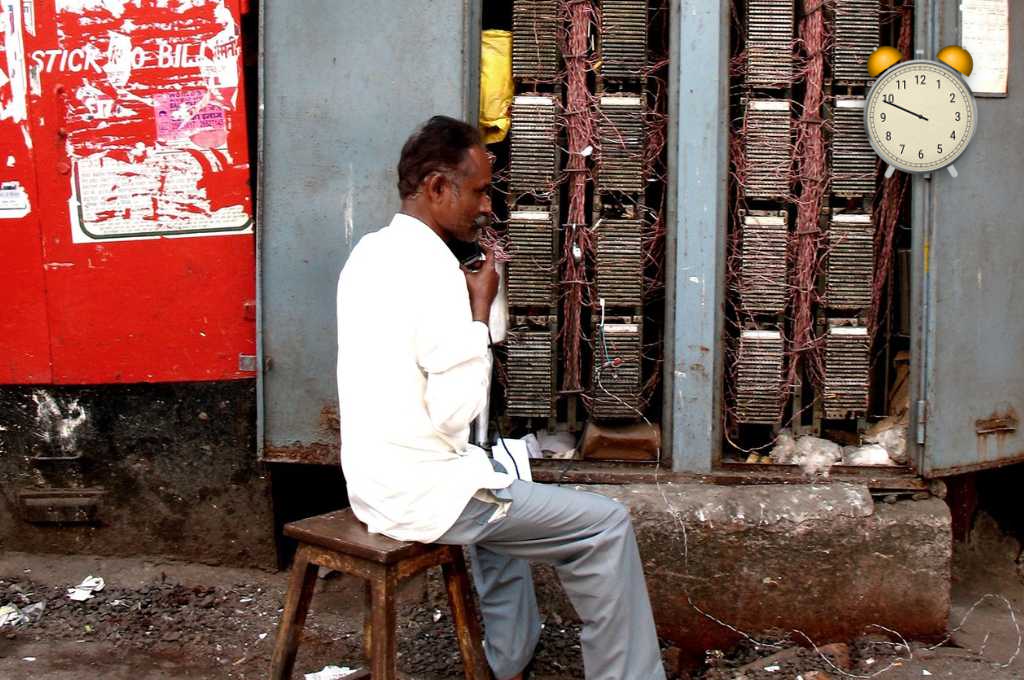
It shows **9:49**
